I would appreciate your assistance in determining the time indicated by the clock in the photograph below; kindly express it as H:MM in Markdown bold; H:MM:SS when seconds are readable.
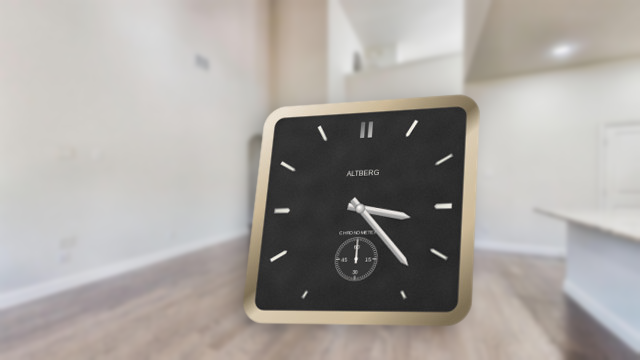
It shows **3:23**
